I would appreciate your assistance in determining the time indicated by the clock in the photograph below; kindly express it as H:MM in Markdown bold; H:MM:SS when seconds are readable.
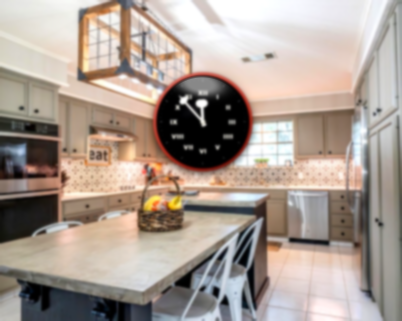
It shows **11:53**
